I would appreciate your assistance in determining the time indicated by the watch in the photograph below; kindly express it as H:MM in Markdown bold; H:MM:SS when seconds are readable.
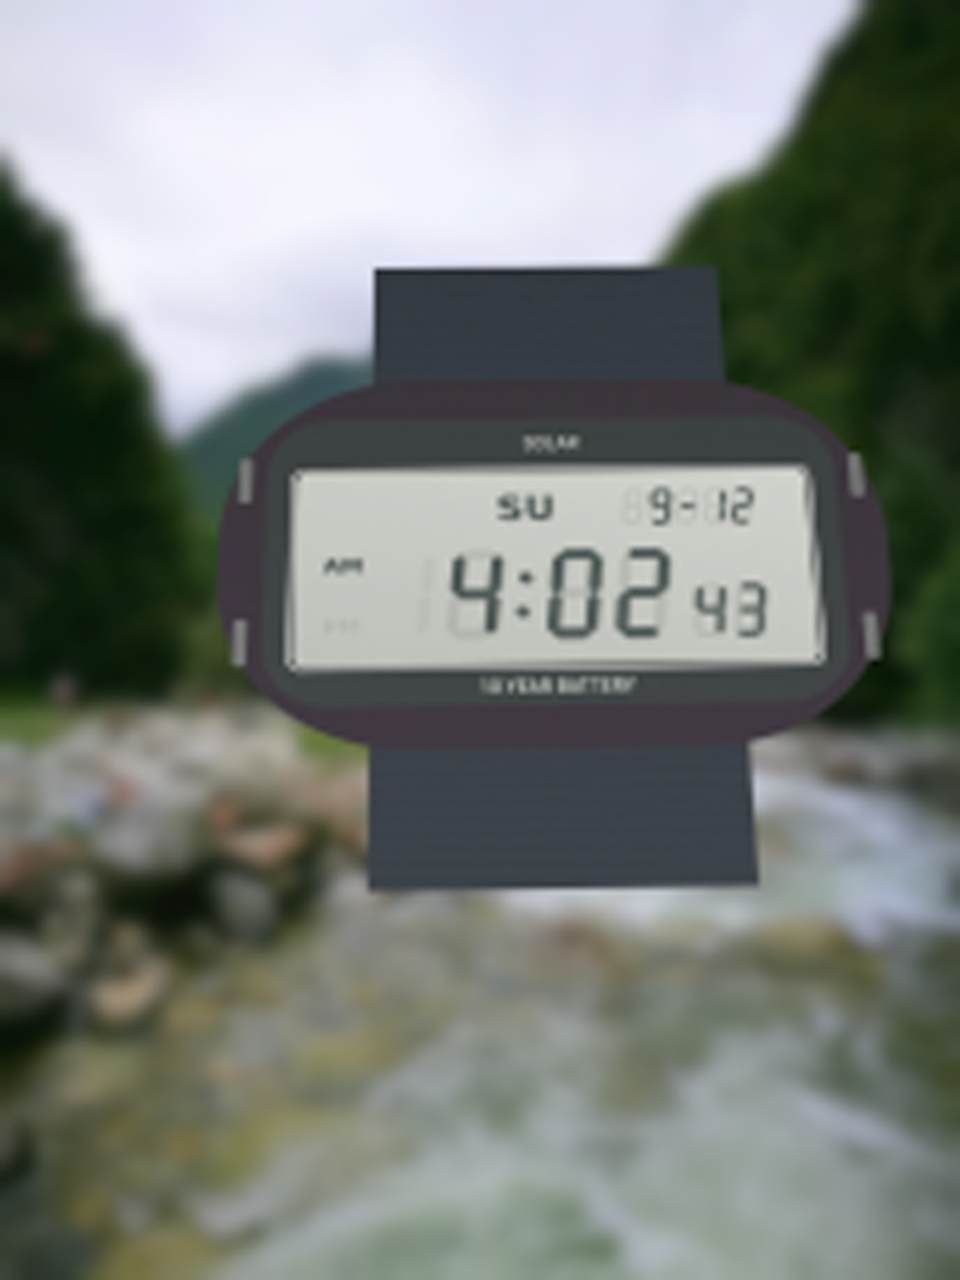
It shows **4:02:43**
